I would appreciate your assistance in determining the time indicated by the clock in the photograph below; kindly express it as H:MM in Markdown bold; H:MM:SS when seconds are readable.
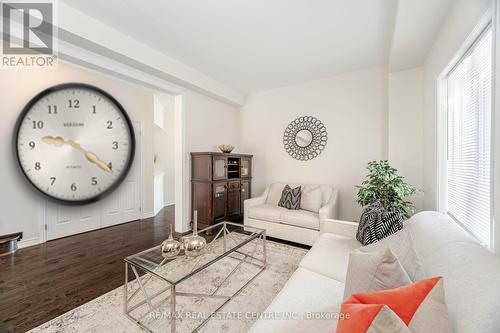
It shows **9:21**
